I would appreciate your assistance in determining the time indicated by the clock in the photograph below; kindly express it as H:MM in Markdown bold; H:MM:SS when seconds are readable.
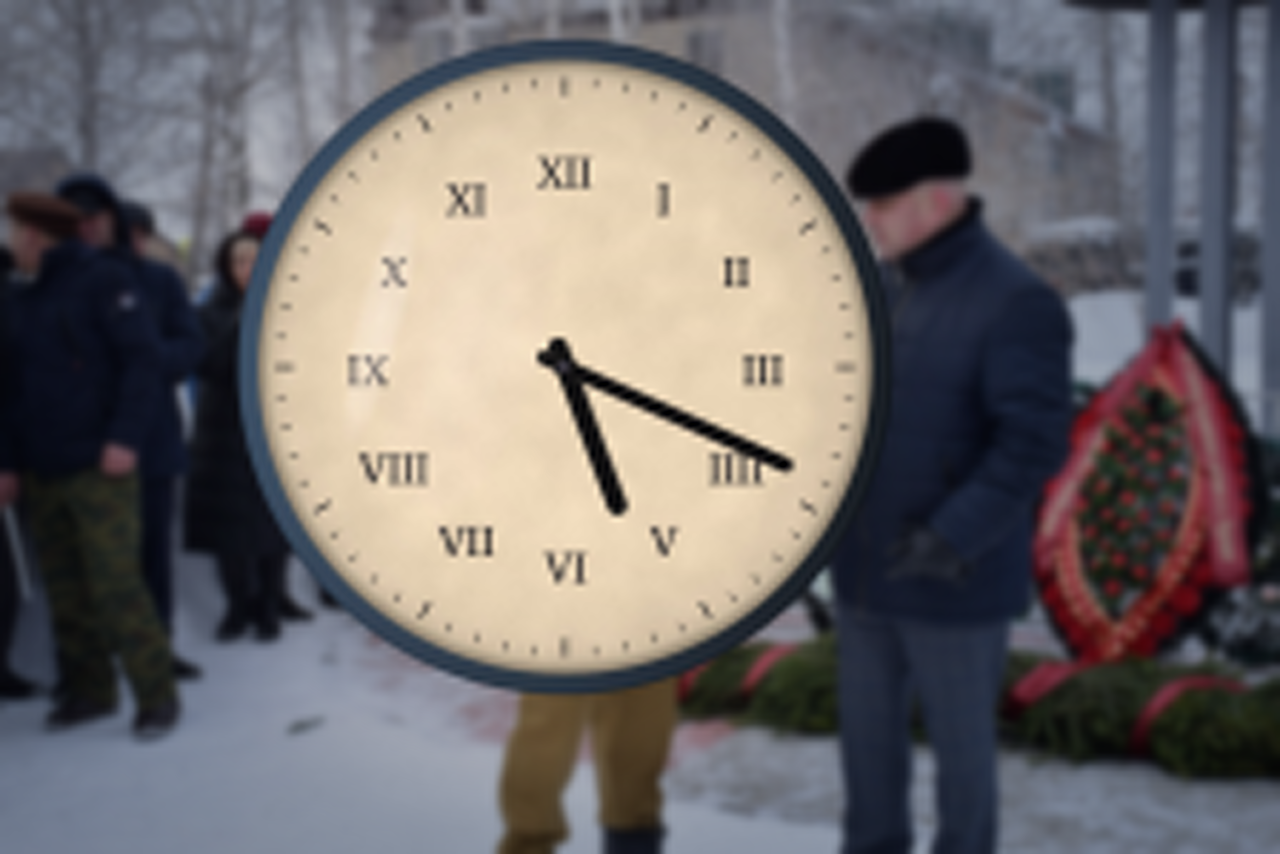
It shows **5:19**
